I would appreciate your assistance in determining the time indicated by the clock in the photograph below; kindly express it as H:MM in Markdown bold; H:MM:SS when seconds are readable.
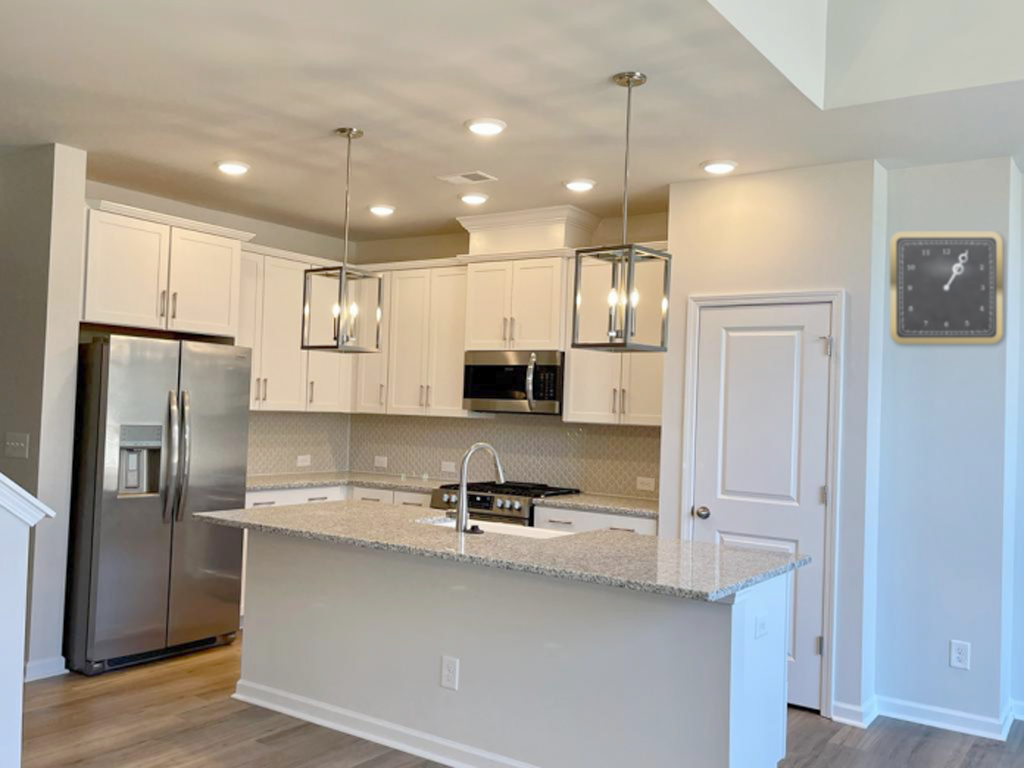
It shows **1:05**
